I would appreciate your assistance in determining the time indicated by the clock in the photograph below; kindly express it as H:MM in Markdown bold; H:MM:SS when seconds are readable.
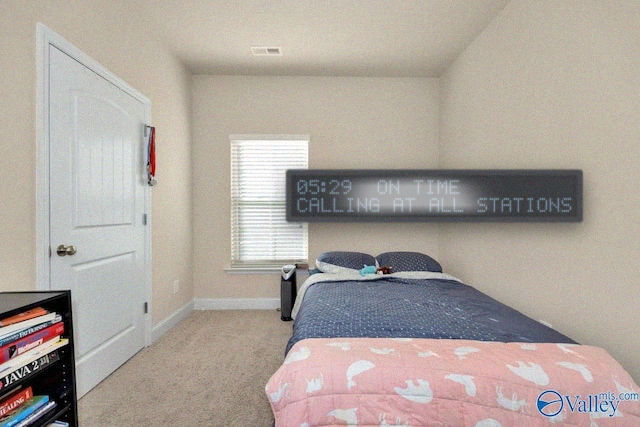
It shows **5:29**
